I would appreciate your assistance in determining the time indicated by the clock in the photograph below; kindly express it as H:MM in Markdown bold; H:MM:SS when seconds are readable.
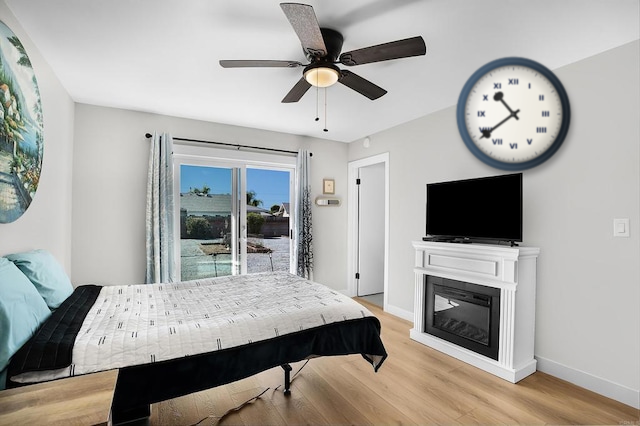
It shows **10:39**
